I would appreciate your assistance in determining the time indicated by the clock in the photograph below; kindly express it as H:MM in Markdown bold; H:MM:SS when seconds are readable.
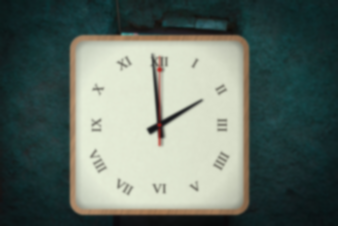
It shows **1:59:00**
